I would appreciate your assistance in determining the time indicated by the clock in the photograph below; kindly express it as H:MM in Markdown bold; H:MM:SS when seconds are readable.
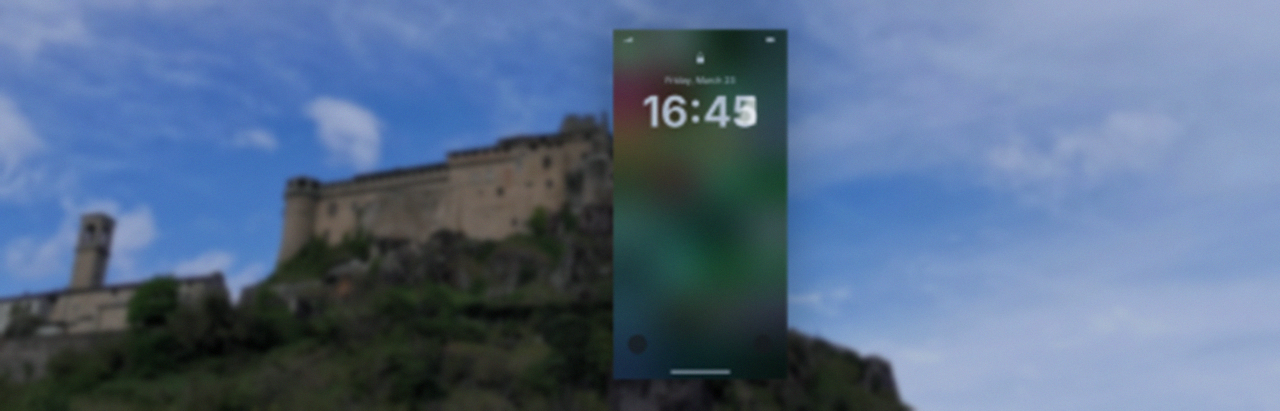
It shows **16:45**
